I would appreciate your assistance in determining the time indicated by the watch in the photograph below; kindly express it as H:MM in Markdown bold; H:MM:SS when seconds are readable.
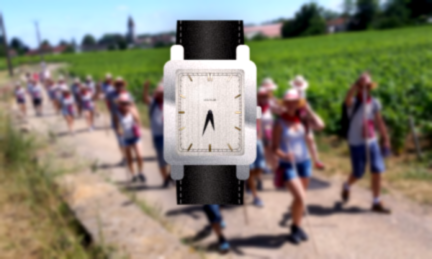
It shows **5:33**
